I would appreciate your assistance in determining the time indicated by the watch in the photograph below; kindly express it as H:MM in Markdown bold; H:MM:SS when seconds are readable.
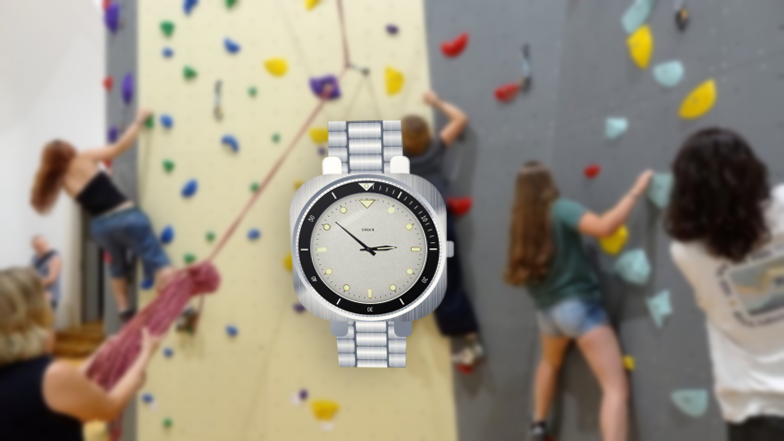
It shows **2:52**
